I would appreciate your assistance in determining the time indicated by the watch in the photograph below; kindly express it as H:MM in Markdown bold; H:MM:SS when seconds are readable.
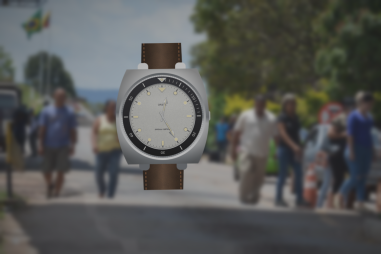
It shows **12:25**
